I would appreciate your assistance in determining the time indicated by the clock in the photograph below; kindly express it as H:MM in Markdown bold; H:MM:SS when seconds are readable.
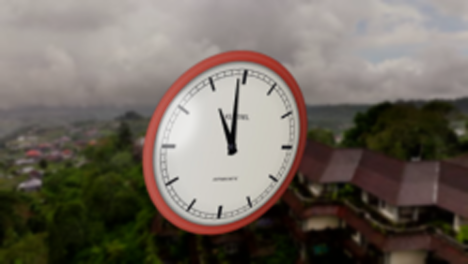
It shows **10:59**
